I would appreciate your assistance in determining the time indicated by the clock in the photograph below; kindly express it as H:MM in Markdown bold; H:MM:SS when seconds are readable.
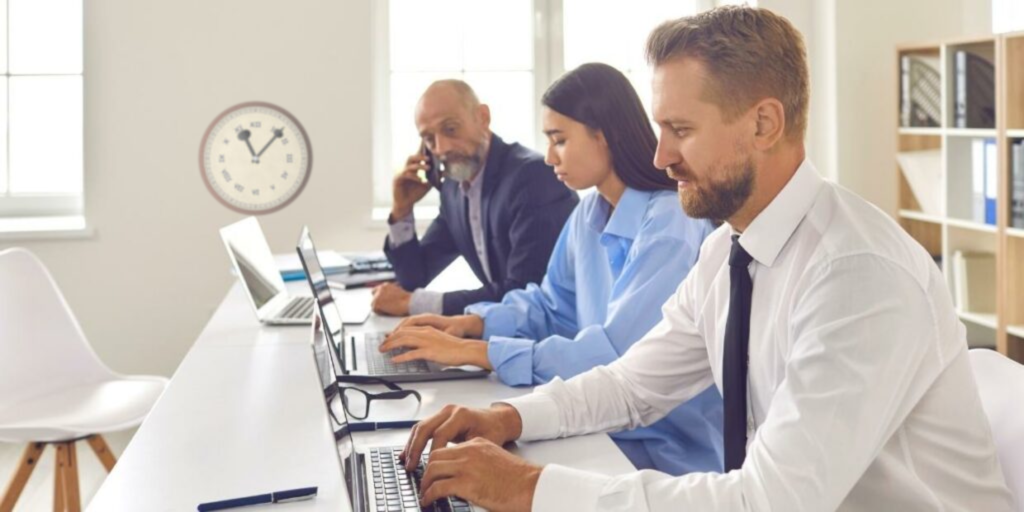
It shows **11:07**
